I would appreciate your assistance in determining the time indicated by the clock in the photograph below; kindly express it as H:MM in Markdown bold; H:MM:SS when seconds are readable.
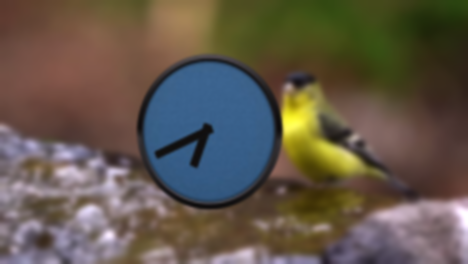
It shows **6:41**
